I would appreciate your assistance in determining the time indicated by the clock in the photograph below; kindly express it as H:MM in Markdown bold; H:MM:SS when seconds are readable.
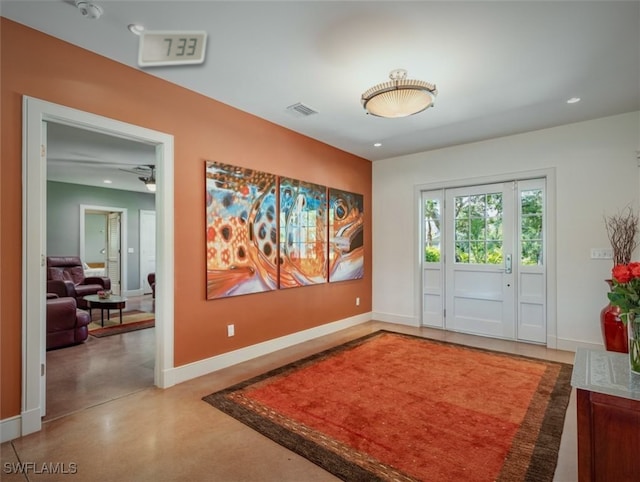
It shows **7:33**
